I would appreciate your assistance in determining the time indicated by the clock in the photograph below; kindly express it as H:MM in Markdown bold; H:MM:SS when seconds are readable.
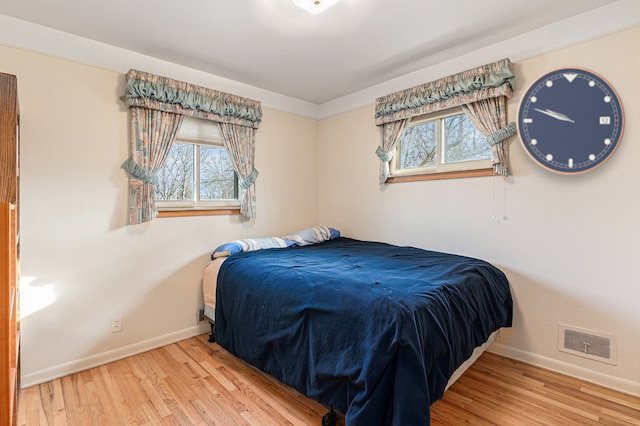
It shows **9:48**
